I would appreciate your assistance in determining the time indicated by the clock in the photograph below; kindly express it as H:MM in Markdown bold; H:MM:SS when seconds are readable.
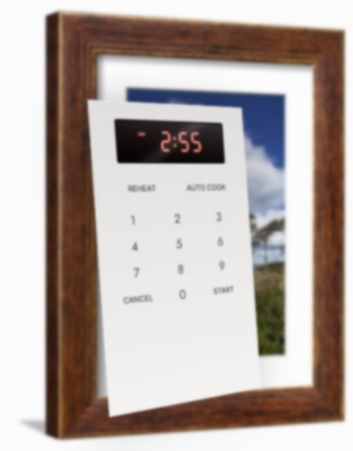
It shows **2:55**
